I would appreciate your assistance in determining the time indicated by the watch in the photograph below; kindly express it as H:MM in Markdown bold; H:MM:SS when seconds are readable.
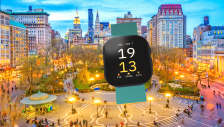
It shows **19:13**
